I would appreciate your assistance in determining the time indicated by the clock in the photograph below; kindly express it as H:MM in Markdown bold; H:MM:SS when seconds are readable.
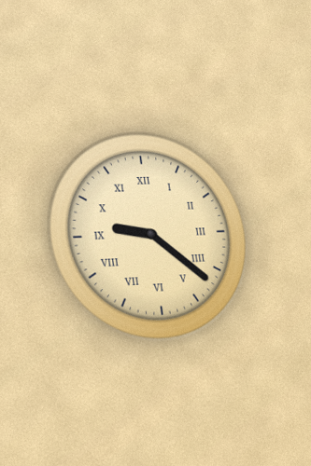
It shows **9:22**
